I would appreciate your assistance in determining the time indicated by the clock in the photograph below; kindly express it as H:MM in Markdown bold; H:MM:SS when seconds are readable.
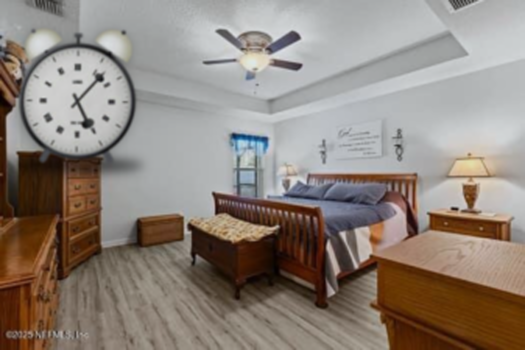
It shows **5:07**
